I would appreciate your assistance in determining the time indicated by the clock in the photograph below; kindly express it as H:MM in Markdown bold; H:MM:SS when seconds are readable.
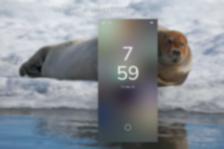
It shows **7:59**
